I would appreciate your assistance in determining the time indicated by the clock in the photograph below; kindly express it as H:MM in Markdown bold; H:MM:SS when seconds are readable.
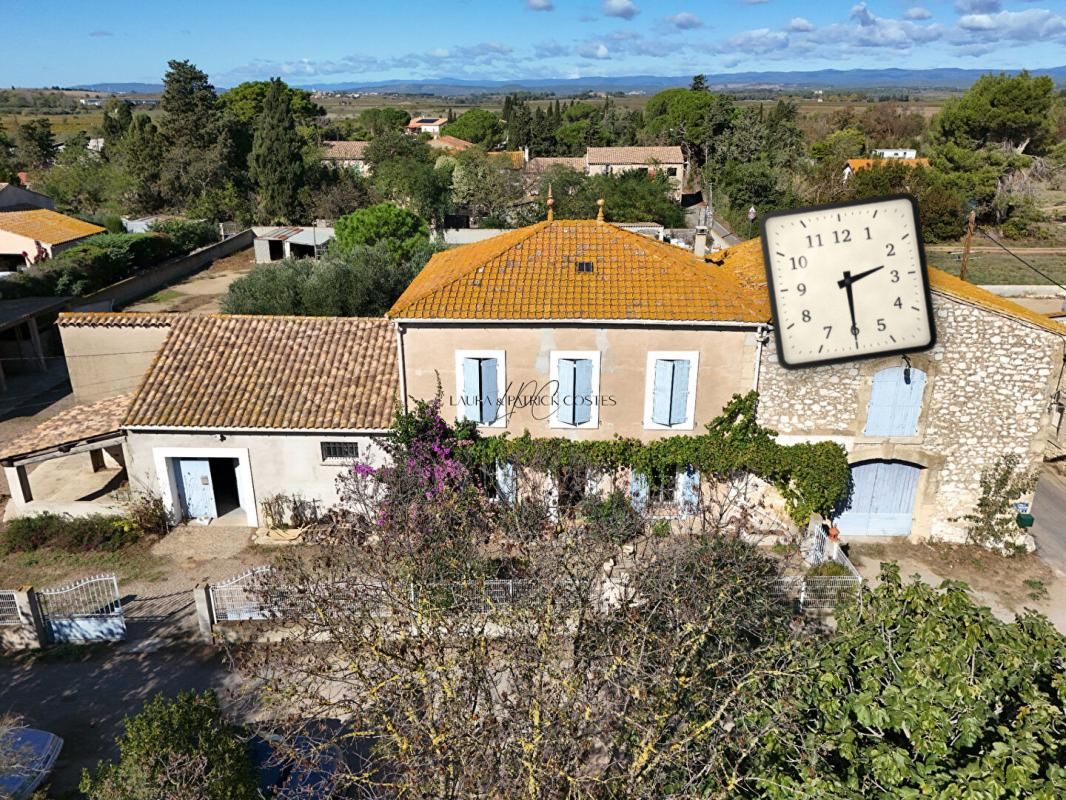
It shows **2:30**
